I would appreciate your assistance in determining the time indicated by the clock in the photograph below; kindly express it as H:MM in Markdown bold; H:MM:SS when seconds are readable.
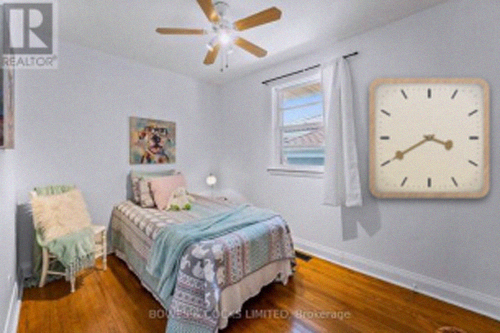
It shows **3:40**
